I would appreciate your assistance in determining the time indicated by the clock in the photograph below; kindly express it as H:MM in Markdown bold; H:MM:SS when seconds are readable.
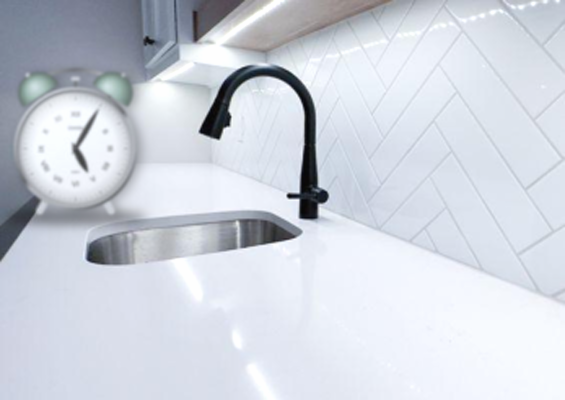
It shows **5:05**
